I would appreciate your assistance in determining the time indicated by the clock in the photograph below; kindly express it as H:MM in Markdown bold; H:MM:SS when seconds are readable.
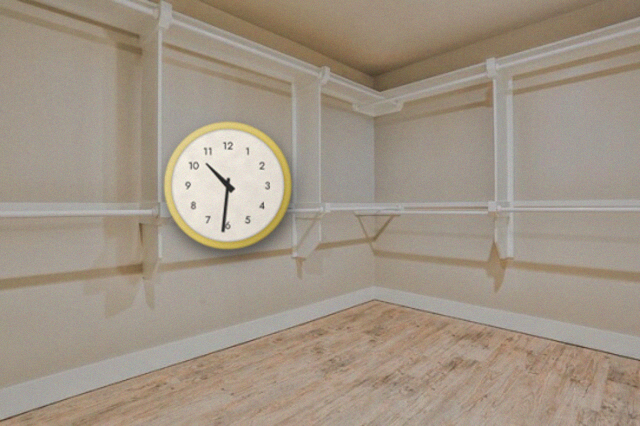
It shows **10:31**
